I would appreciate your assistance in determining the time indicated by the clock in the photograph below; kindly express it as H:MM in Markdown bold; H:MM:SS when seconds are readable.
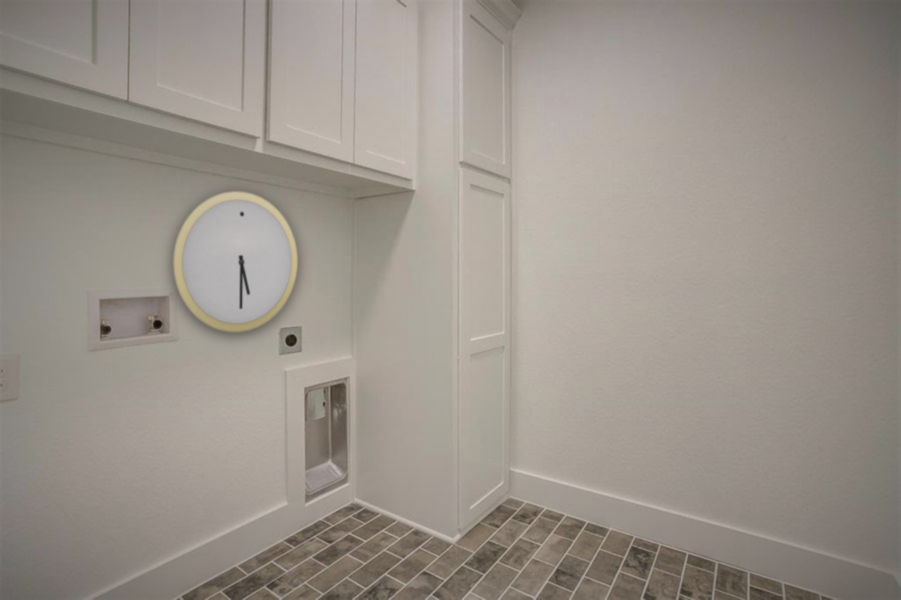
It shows **5:30**
